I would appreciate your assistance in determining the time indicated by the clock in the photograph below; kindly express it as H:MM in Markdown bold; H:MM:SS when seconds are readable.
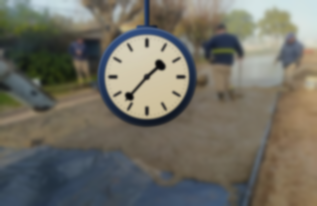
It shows **1:37**
